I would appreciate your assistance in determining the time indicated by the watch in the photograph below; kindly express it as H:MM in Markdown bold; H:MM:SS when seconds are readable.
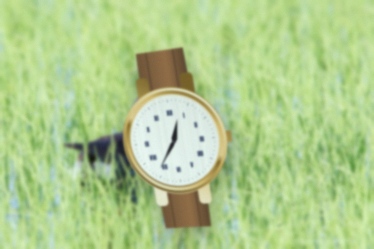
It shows **12:36**
